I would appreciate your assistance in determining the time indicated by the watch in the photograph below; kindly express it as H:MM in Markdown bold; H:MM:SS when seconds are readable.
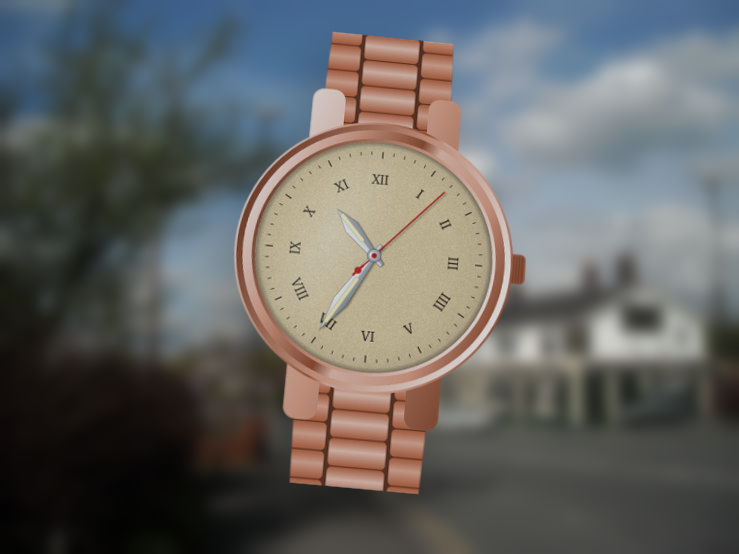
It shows **10:35:07**
